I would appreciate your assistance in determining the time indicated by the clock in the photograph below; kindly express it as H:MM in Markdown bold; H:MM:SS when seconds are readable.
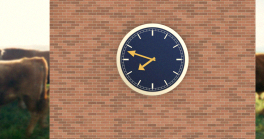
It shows **7:48**
